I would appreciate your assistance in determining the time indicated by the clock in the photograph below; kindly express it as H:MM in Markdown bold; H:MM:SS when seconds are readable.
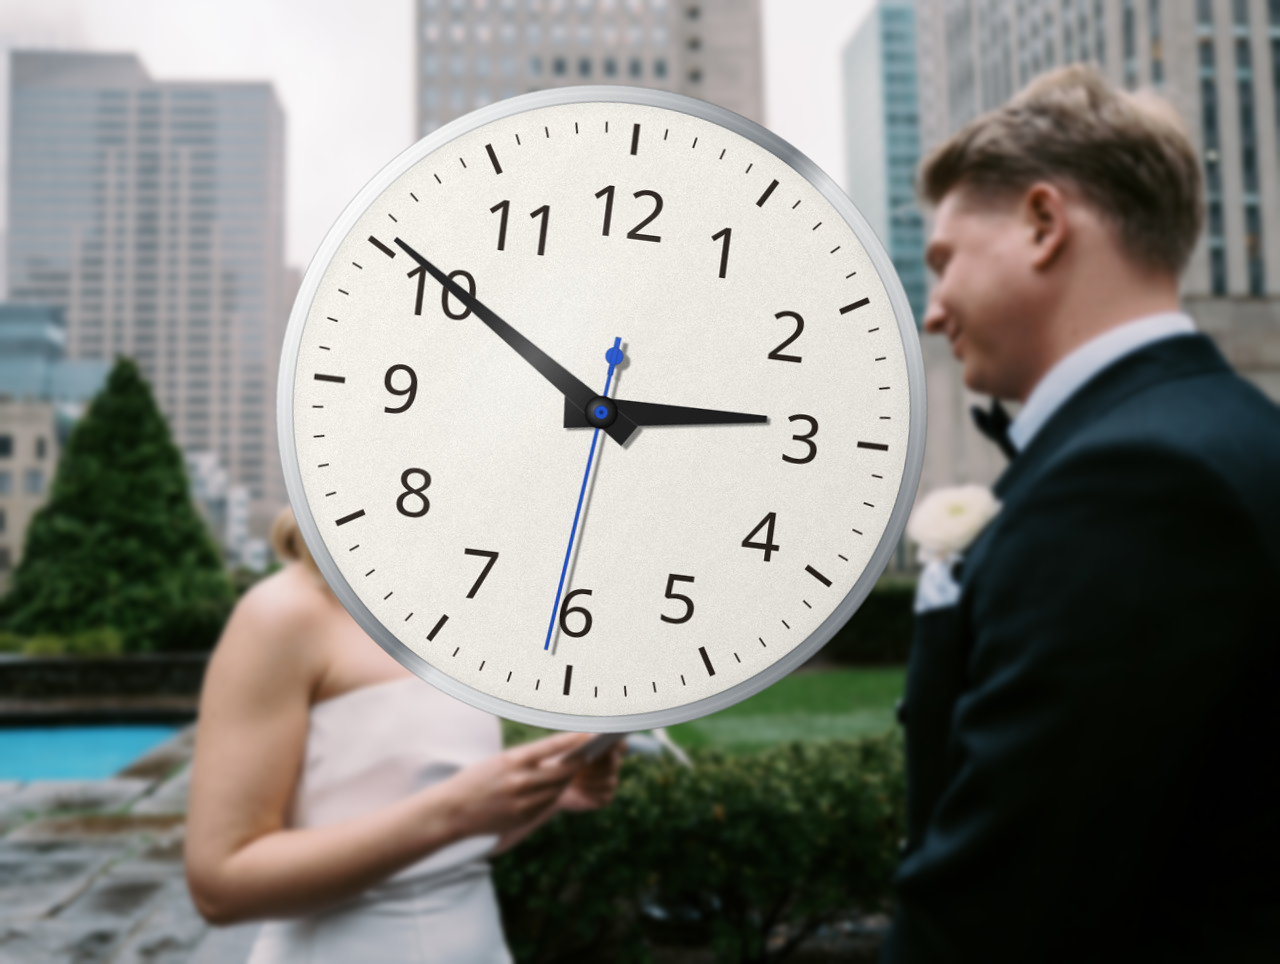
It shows **2:50:31**
